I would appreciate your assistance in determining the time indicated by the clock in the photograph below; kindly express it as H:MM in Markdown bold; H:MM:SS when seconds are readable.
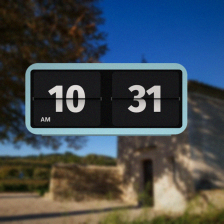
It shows **10:31**
